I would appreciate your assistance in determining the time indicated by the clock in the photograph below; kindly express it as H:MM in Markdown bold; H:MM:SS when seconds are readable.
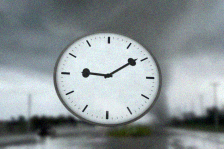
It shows **9:09**
